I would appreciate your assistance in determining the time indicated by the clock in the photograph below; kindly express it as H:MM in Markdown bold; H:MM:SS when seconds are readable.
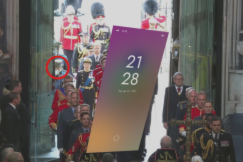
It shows **21:28**
